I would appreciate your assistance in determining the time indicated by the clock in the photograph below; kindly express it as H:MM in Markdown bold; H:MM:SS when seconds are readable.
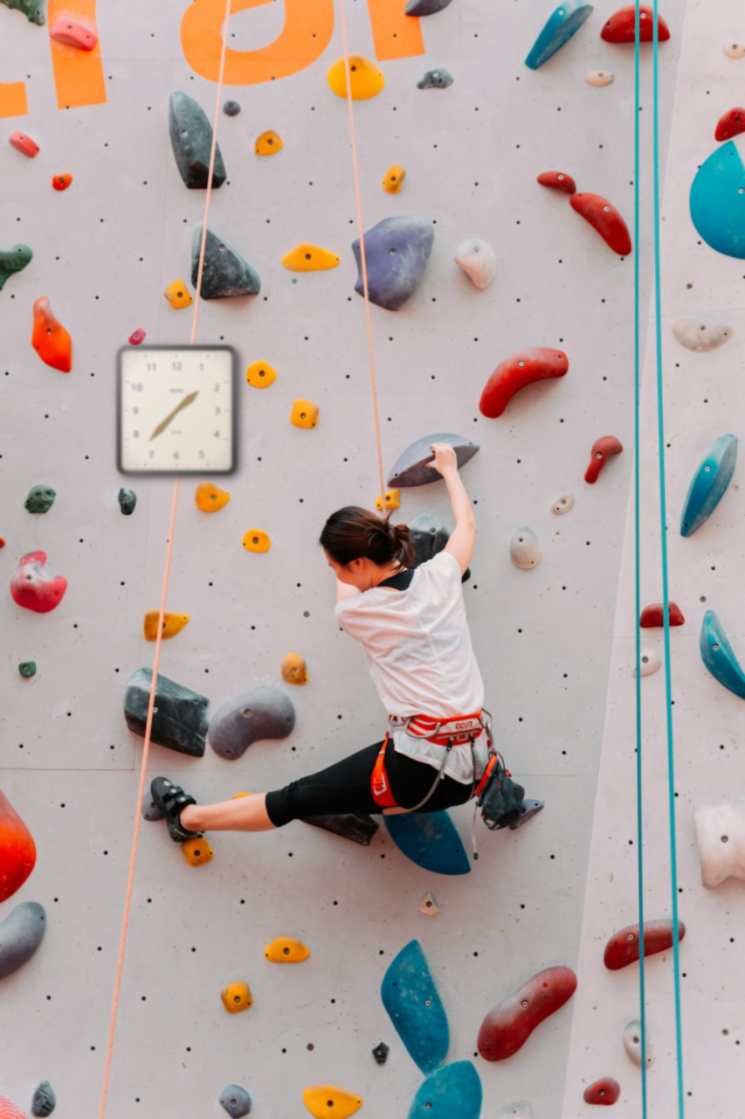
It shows **1:37**
